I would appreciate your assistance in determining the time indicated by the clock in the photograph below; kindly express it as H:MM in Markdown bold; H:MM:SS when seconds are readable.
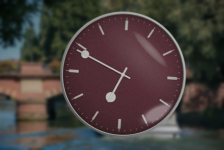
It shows **6:49**
